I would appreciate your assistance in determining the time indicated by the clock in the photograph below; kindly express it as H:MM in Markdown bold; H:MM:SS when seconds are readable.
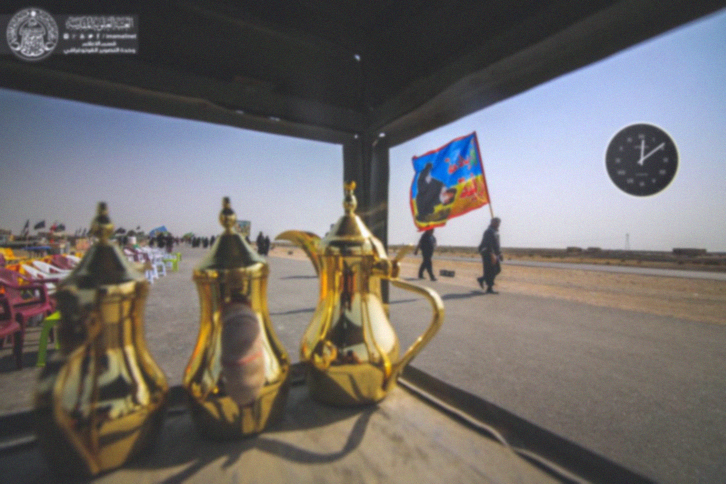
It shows **12:09**
